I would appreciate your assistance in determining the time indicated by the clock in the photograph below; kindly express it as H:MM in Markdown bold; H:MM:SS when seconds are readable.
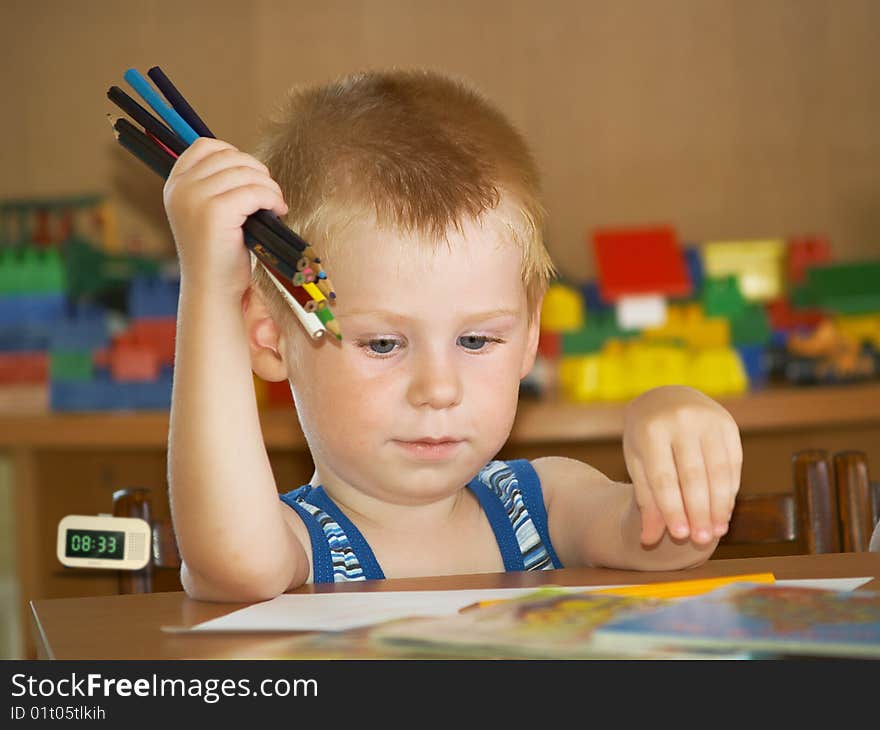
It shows **8:33**
